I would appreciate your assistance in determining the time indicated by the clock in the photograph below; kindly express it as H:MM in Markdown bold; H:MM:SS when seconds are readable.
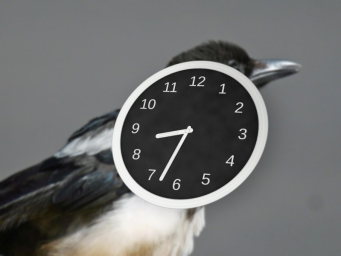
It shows **8:33**
